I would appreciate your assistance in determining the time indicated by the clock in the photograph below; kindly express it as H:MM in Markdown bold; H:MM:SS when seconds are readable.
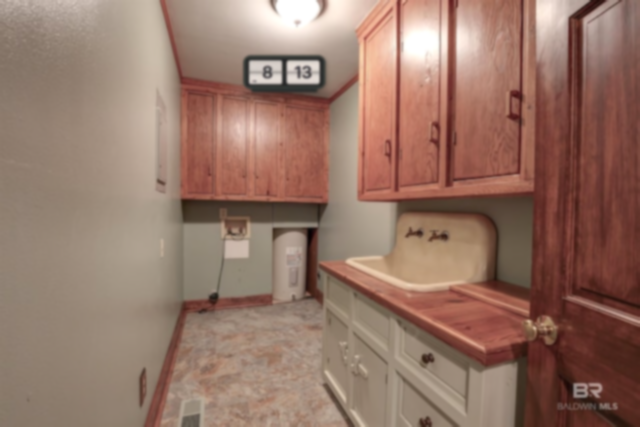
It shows **8:13**
